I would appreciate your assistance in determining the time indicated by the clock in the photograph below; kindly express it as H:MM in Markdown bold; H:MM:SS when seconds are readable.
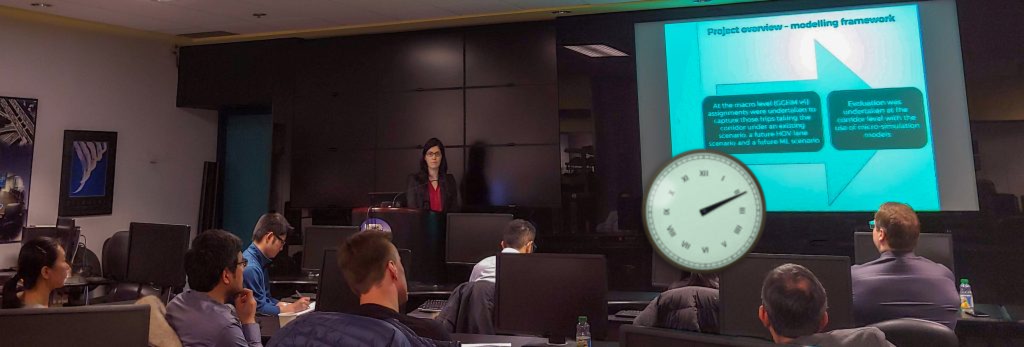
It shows **2:11**
